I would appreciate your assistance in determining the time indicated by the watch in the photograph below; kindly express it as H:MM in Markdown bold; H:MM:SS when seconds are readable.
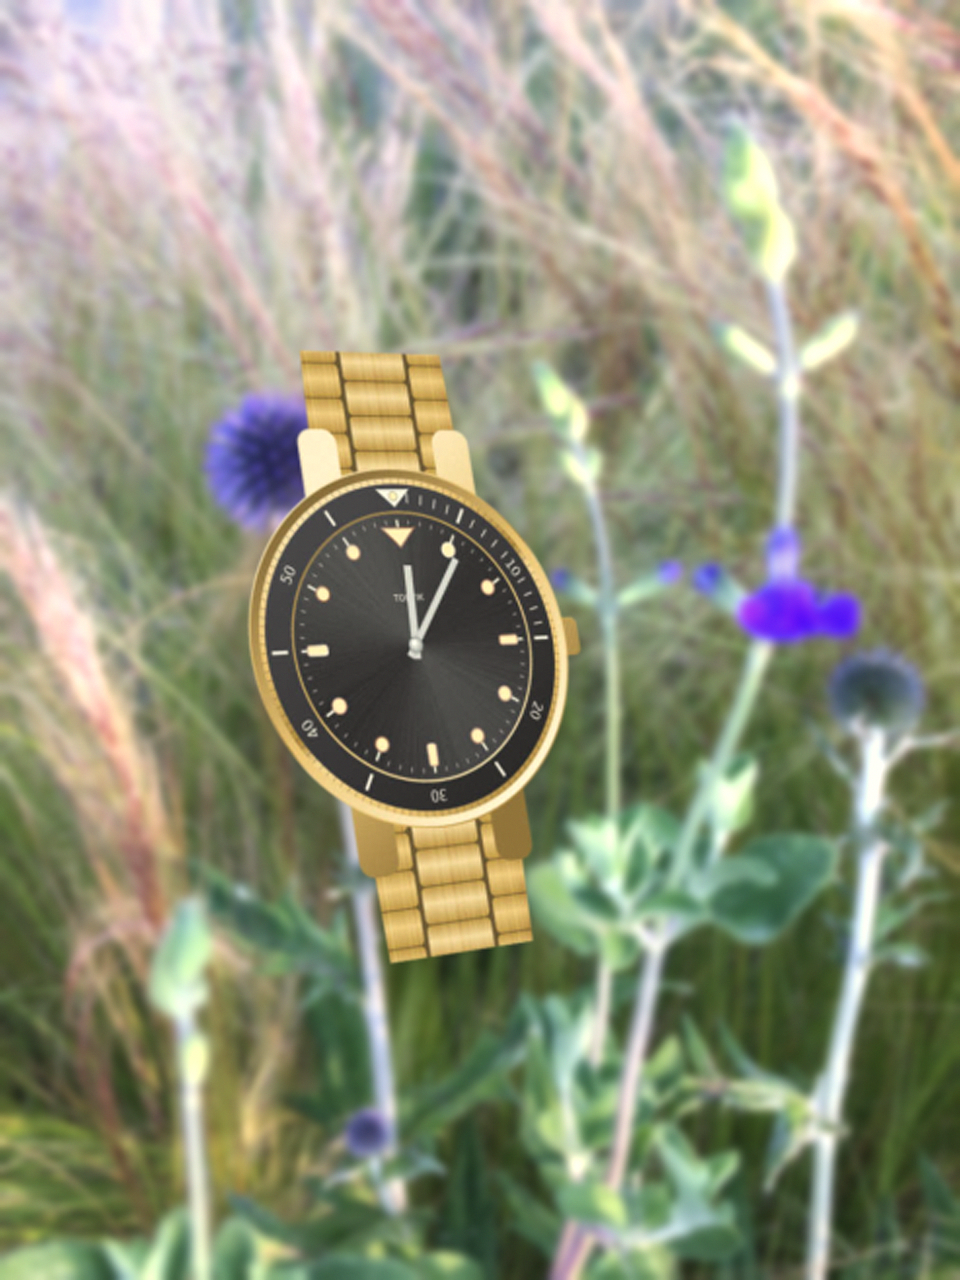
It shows **12:06**
